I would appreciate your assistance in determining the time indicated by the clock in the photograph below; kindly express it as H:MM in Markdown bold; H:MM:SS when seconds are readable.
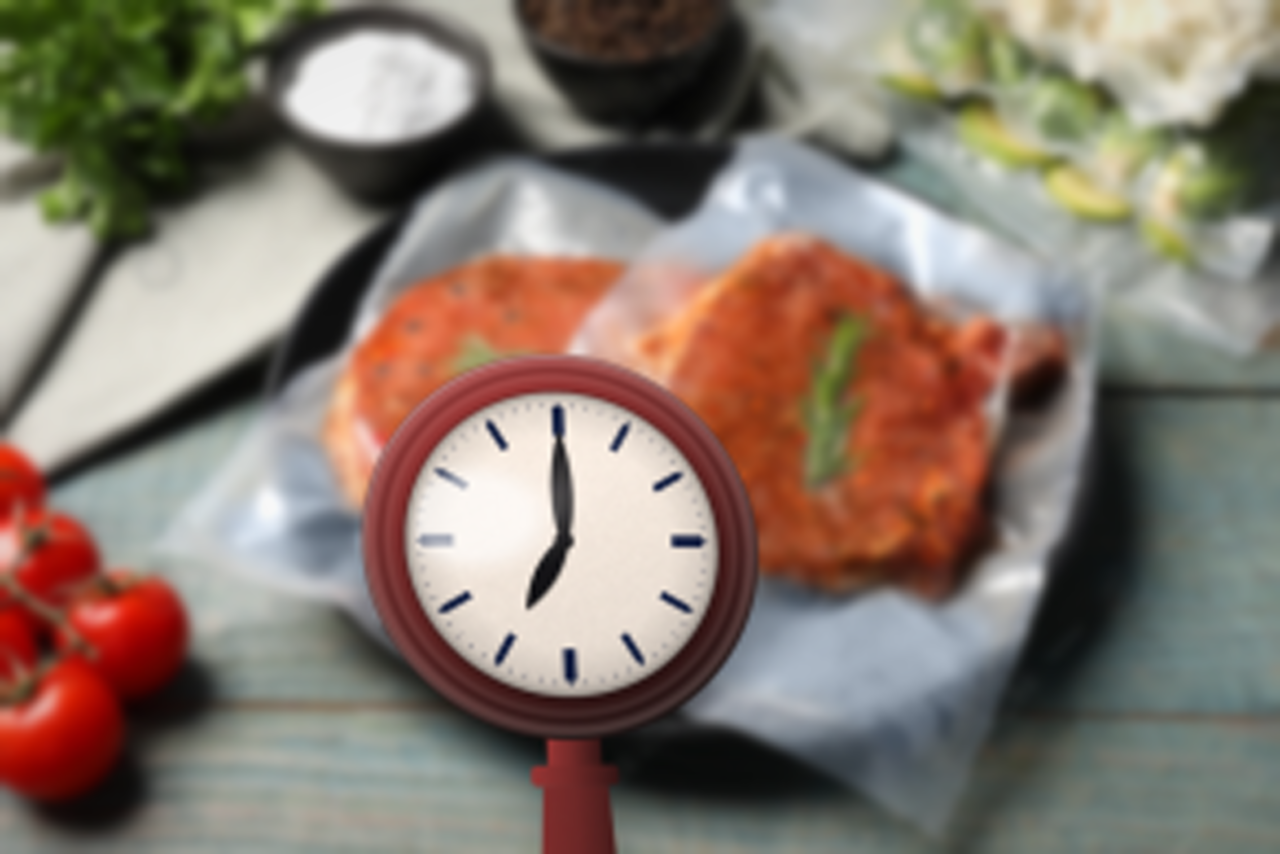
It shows **7:00**
